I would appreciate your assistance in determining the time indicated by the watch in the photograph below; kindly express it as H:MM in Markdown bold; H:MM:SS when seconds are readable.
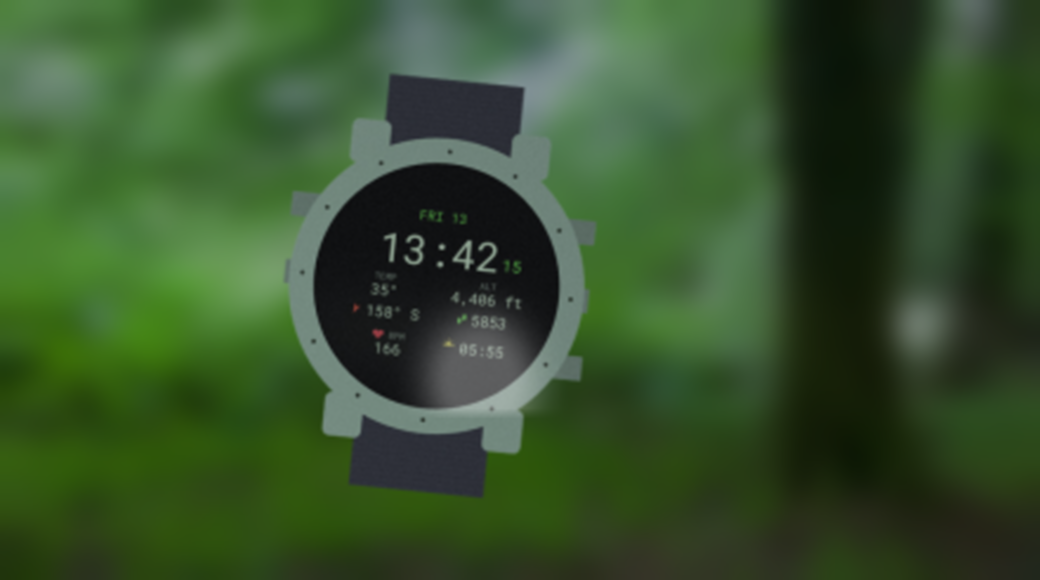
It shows **13:42**
